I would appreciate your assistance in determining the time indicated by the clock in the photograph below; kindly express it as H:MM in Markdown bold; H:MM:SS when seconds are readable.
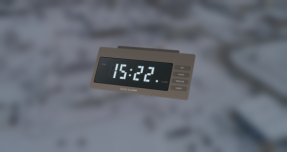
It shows **15:22**
